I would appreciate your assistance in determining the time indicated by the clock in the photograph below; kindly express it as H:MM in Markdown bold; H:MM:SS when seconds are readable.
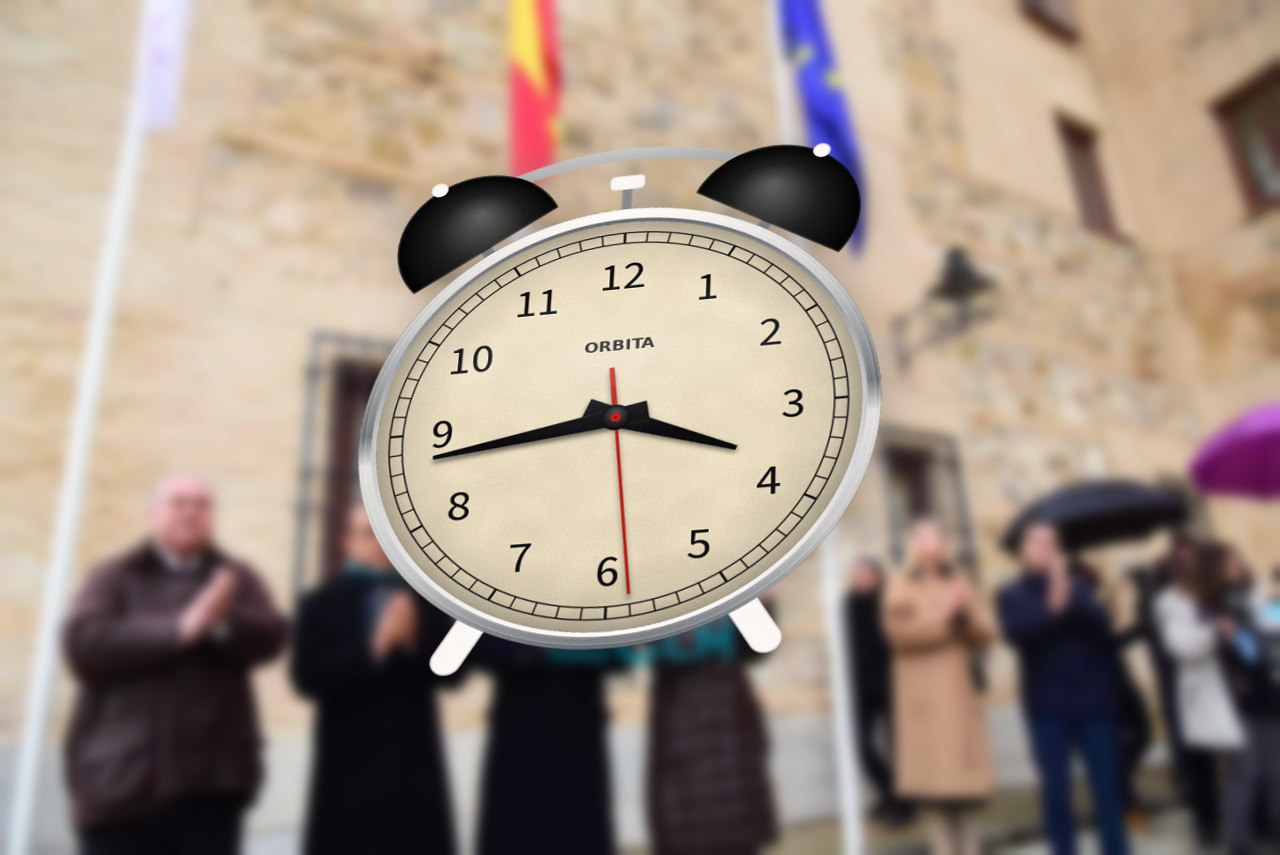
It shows **3:43:29**
